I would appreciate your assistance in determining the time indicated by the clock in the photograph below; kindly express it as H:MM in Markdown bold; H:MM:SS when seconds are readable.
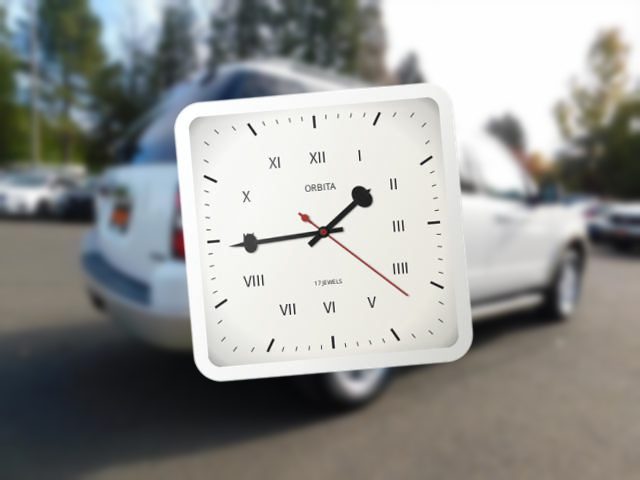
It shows **1:44:22**
